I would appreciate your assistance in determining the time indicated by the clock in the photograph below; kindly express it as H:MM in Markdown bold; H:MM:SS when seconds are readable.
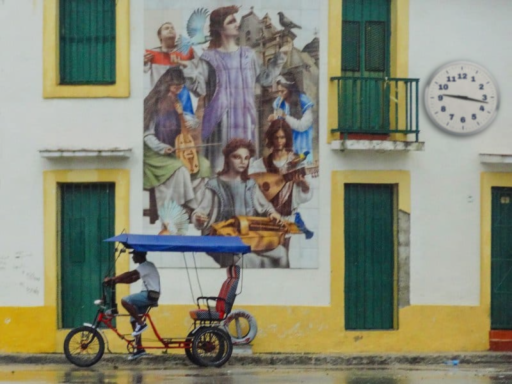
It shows **9:17**
